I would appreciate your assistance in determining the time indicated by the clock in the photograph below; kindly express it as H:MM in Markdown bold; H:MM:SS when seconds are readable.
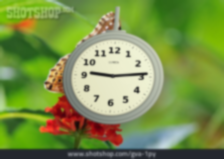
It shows **9:14**
